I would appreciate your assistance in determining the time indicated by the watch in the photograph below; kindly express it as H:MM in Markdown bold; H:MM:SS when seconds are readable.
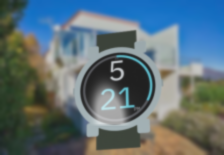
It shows **5:21**
